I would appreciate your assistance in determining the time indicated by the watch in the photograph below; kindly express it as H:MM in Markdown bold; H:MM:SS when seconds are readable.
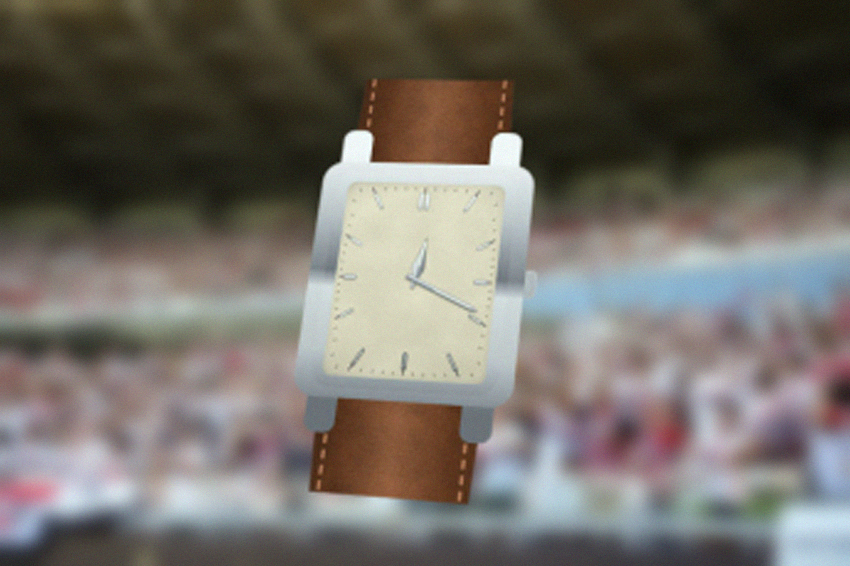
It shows **12:19**
